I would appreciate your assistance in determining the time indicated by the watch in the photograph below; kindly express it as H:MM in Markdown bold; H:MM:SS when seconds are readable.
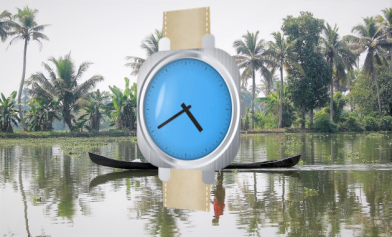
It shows **4:40**
